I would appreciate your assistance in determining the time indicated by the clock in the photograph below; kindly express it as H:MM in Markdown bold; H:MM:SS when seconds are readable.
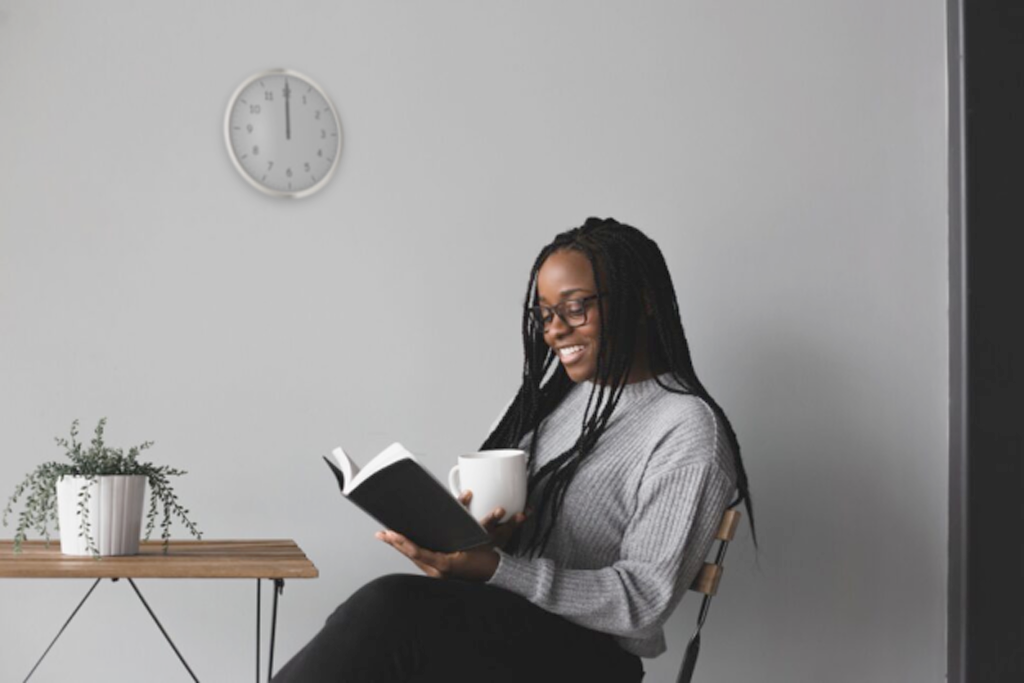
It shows **12:00**
